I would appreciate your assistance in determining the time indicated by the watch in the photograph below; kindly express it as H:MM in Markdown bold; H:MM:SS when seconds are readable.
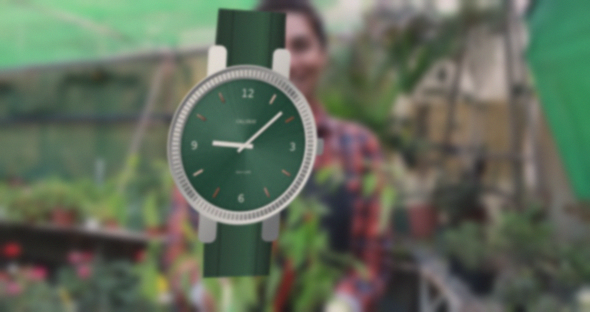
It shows **9:08**
